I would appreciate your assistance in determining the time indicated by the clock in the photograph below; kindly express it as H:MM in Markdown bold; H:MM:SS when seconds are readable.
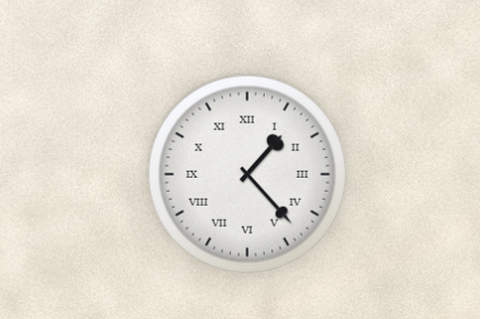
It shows **1:23**
